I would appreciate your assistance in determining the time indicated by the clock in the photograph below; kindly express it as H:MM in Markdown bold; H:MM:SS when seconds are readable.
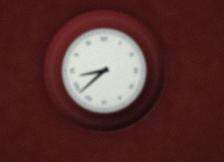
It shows **8:38**
